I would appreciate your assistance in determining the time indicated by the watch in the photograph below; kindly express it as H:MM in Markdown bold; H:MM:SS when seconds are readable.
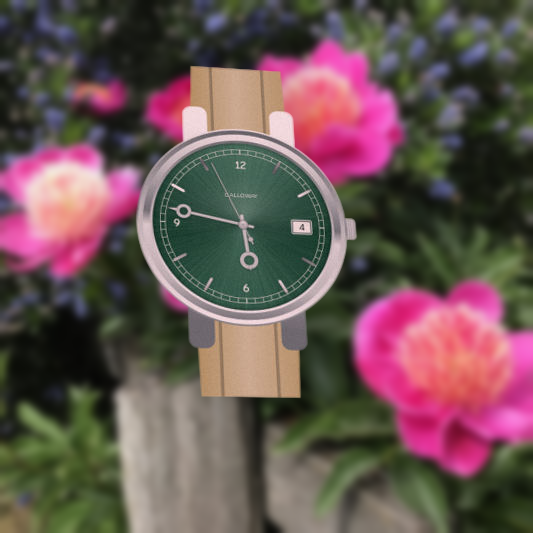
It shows **5:46:56**
